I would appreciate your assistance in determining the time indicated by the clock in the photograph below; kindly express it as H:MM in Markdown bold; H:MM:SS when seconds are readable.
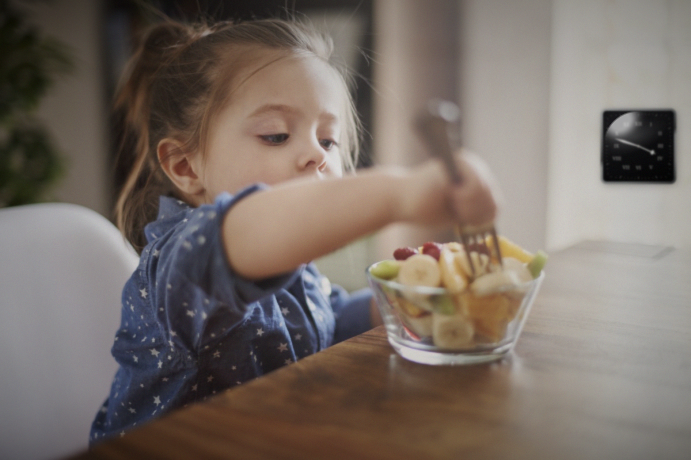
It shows **3:48**
